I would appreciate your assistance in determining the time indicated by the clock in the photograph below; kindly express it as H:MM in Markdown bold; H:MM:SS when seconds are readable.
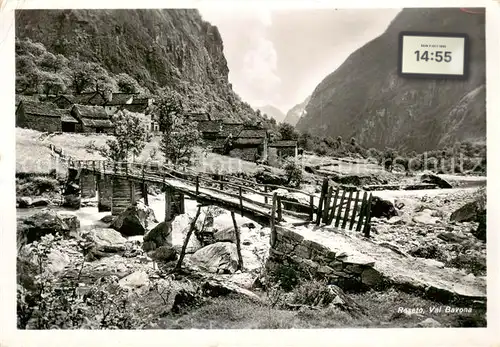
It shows **14:55**
